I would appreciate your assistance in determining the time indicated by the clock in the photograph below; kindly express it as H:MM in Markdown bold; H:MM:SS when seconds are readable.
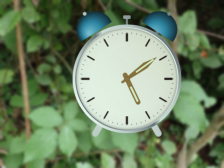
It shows **5:09**
